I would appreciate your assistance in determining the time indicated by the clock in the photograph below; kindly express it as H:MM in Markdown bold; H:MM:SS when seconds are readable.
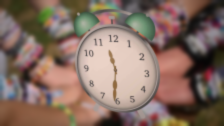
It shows **11:31**
